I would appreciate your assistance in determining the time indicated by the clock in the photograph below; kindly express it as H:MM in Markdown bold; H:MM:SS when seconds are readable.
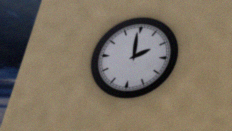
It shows **1:59**
